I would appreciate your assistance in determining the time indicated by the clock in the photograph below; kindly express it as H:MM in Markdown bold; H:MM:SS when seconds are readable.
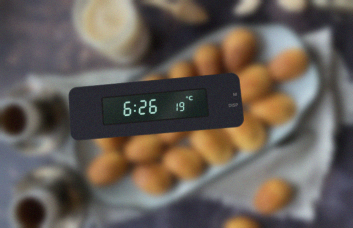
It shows **6:26**
